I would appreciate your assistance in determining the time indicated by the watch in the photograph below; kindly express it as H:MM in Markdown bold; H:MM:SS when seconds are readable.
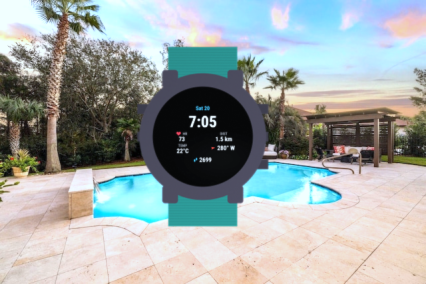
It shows **7:05**
